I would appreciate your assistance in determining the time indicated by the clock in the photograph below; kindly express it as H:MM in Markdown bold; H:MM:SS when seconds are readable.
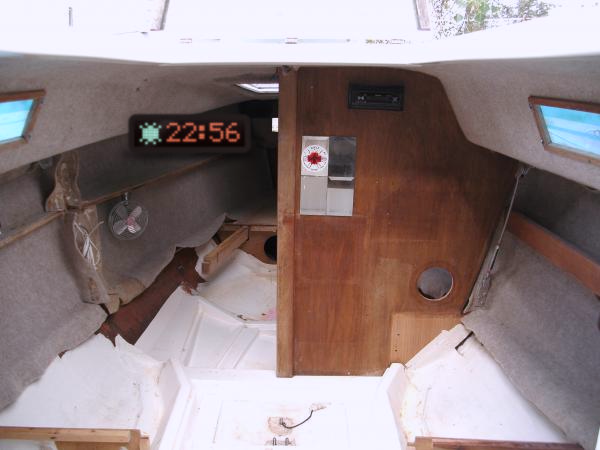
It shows **22:56**
